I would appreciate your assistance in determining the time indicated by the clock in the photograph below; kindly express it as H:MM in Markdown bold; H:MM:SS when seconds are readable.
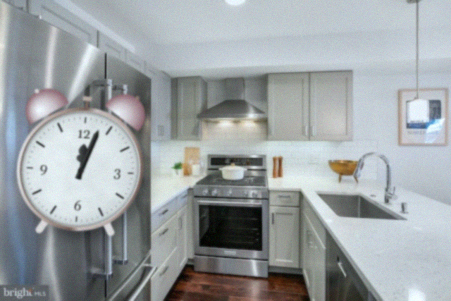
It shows **12:03**
